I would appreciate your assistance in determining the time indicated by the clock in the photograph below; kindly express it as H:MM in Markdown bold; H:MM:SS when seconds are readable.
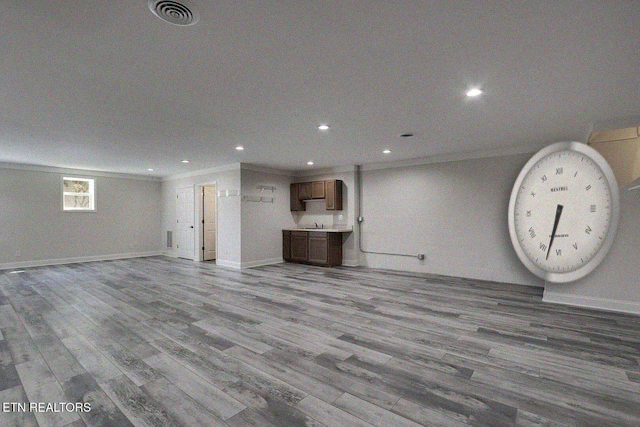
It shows **6:33**
